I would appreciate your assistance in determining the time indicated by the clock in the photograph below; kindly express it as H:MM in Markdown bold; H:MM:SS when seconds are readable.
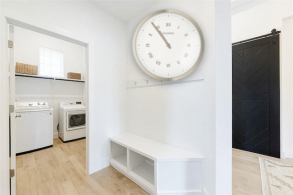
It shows **10:54**
